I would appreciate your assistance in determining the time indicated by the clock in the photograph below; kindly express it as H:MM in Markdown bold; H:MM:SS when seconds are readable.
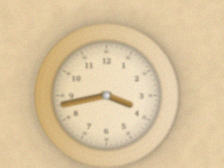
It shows **3:43**
